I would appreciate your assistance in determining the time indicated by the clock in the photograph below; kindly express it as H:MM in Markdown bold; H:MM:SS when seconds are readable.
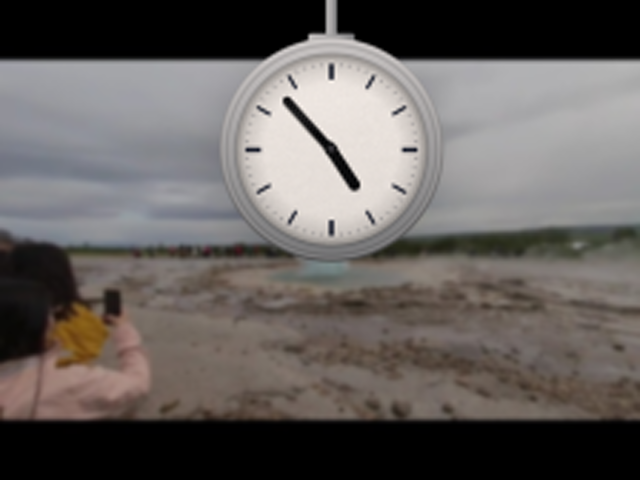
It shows **4:53**
